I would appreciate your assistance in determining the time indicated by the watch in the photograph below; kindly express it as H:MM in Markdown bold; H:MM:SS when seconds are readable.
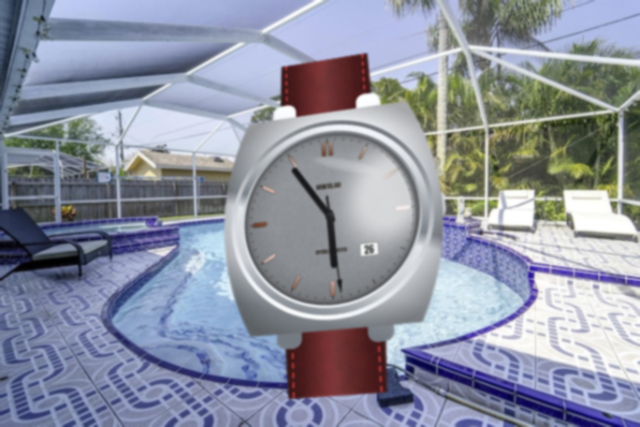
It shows **5:54:29**
